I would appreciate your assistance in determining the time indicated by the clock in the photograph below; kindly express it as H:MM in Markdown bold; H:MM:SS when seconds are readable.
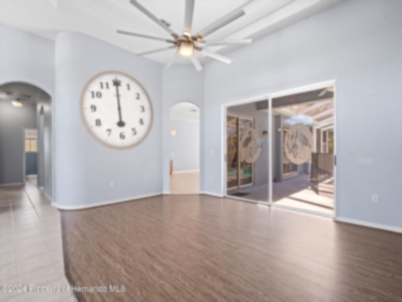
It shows **6:00**
